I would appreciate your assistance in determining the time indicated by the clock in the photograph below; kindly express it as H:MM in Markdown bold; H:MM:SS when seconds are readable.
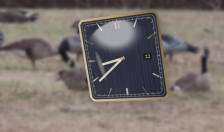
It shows **8:39**
